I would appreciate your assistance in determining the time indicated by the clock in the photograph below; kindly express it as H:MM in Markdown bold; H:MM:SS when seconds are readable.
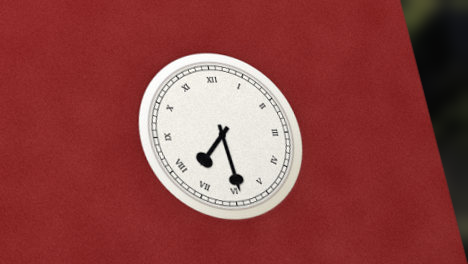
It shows **7:29**
